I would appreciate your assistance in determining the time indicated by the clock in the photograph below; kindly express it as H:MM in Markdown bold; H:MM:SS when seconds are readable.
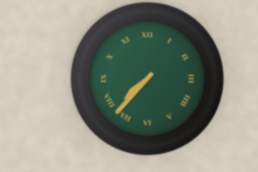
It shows **7:37**
